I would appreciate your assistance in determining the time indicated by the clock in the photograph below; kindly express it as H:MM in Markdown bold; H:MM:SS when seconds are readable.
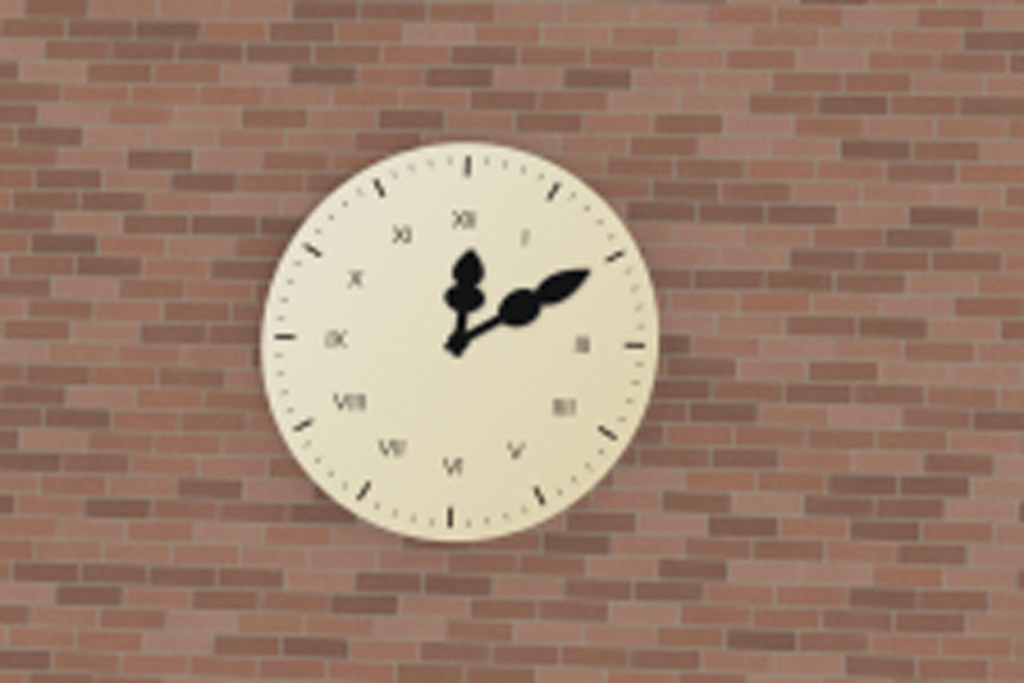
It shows **12:10**
